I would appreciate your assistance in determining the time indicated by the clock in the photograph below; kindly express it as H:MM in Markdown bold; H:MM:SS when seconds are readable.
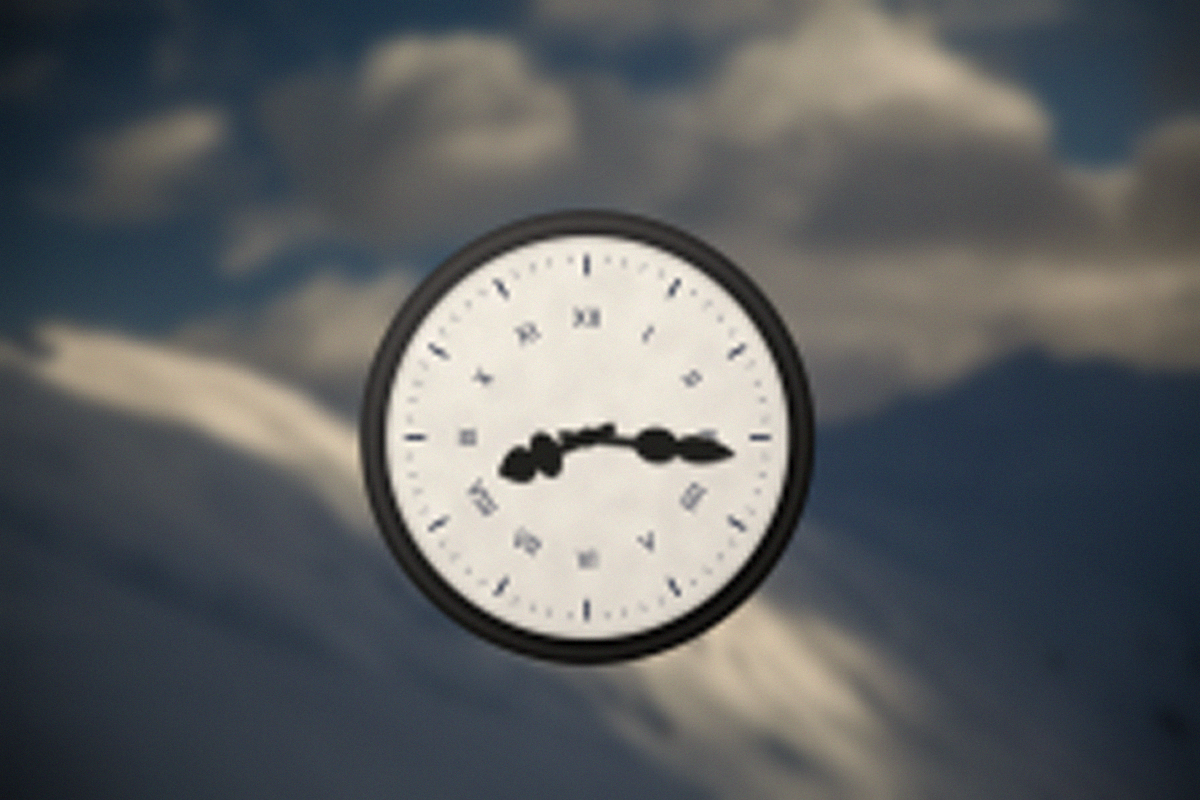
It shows **8:16**
